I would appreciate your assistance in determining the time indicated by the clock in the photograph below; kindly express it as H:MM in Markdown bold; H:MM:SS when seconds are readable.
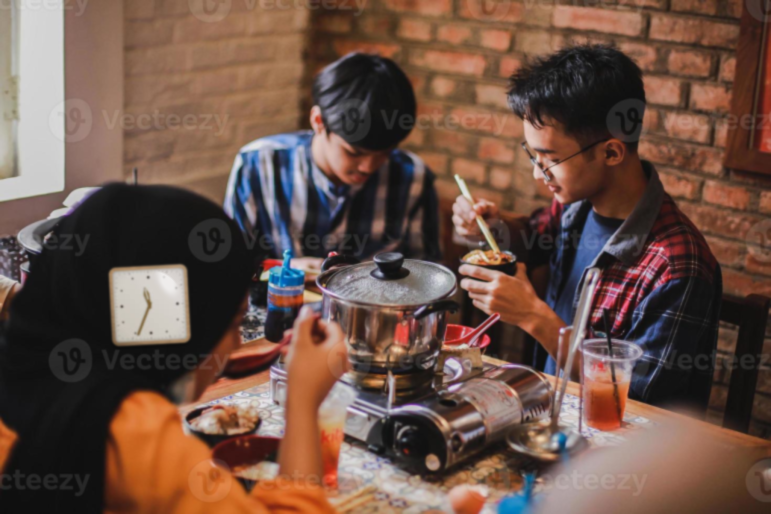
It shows **11:34**
